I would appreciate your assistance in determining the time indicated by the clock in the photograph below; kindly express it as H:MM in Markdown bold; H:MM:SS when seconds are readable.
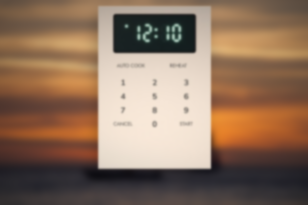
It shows **12:10**
